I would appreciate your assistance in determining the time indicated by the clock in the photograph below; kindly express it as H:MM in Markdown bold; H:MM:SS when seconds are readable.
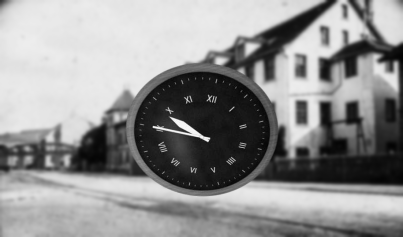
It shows **9:45**
